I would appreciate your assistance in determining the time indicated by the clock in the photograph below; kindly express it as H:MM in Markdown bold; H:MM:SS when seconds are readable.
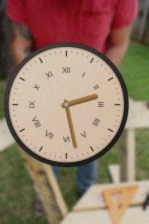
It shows **2:28**
